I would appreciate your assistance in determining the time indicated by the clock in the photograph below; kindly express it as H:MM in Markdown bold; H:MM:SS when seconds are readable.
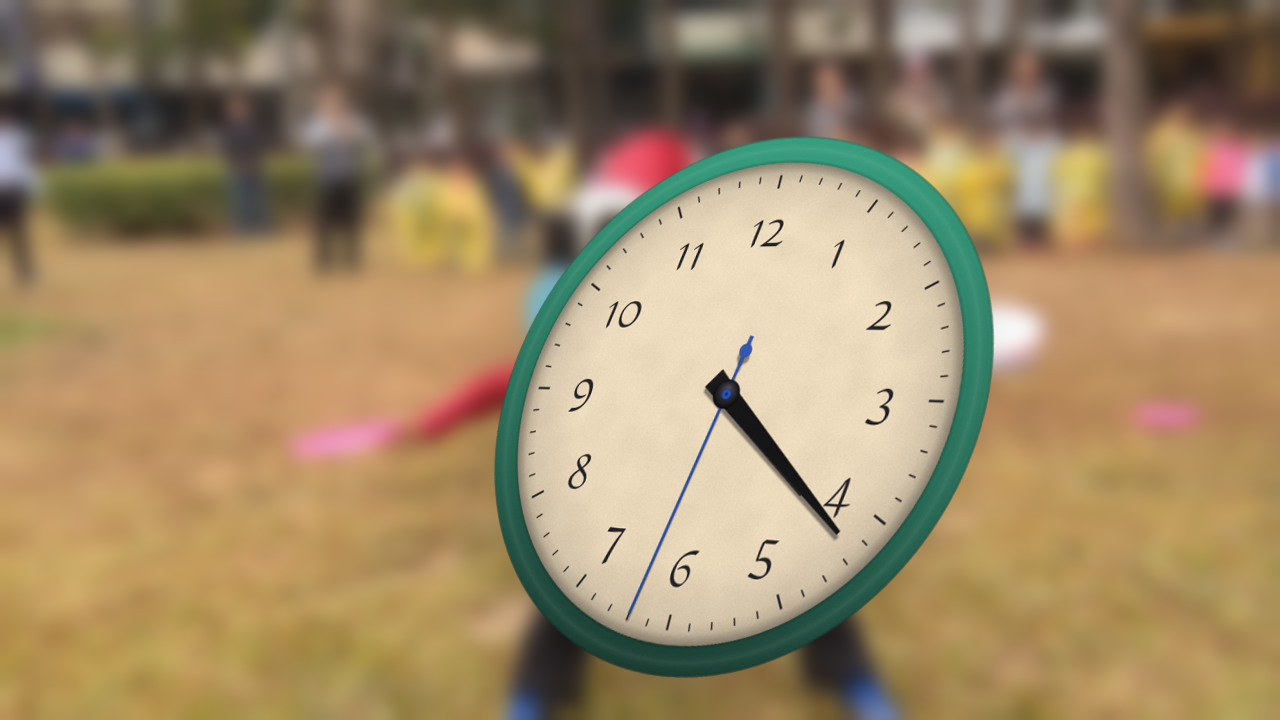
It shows **4:21:32**
